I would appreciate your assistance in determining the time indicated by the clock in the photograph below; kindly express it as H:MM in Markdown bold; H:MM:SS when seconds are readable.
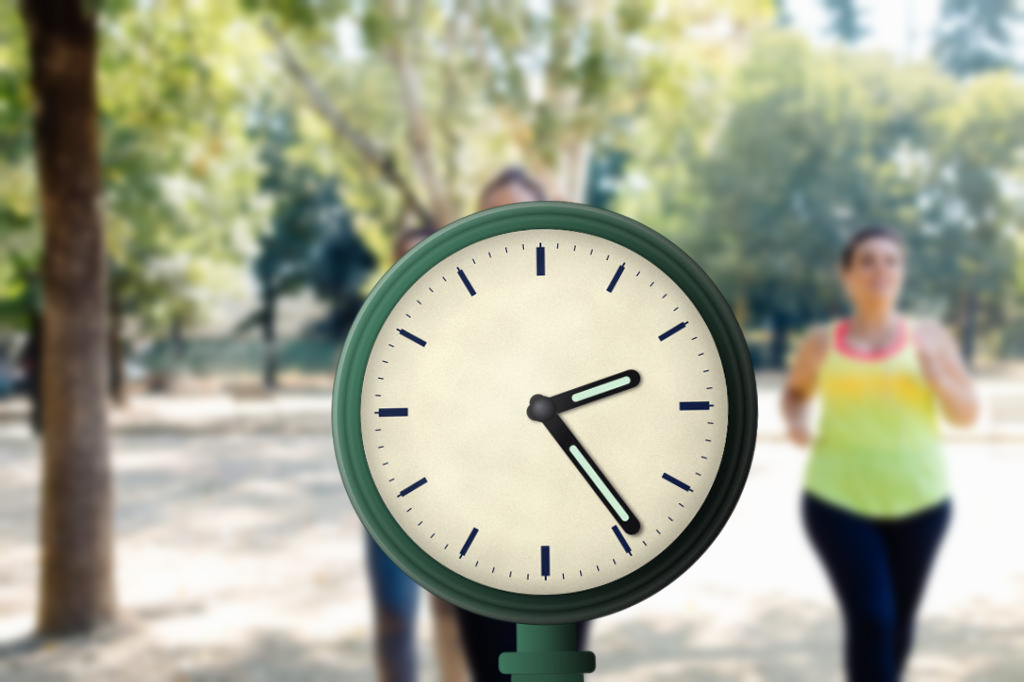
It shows **2:24**
